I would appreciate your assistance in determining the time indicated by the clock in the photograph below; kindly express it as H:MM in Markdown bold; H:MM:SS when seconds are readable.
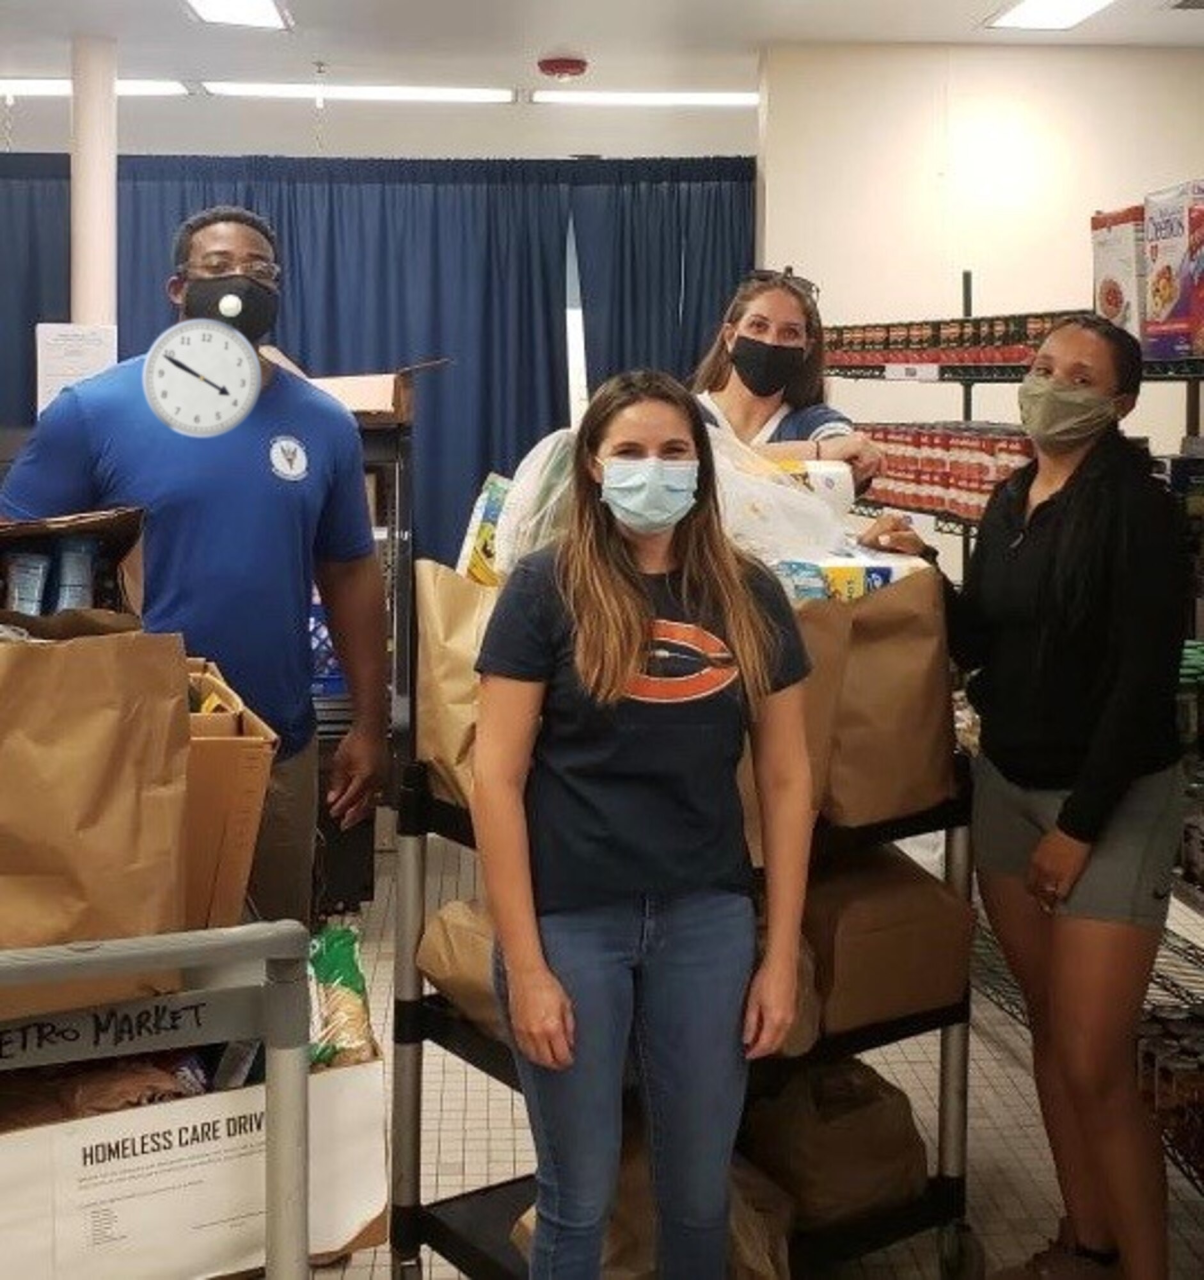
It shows **3:49**
